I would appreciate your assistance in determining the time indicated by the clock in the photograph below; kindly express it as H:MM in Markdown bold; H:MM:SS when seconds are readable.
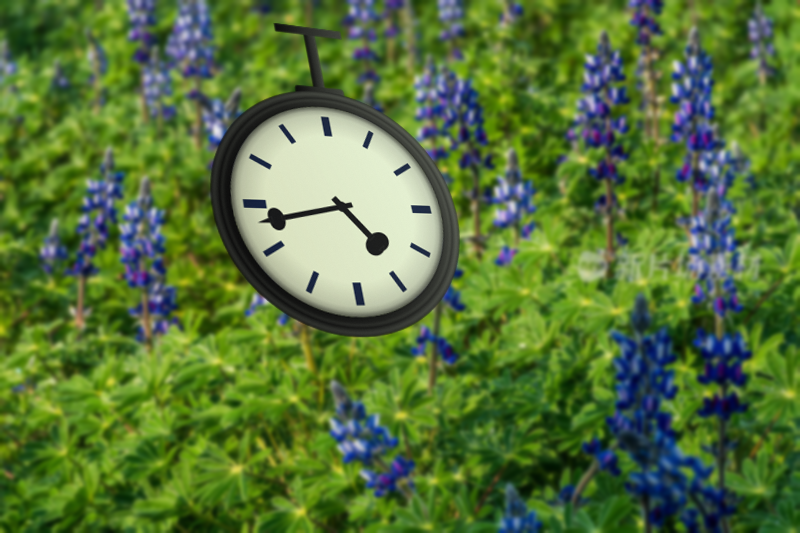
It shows **4:43**
